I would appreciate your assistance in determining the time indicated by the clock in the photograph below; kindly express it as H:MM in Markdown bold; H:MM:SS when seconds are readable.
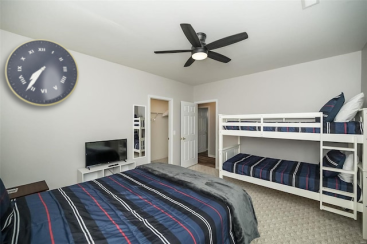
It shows **7:36**
